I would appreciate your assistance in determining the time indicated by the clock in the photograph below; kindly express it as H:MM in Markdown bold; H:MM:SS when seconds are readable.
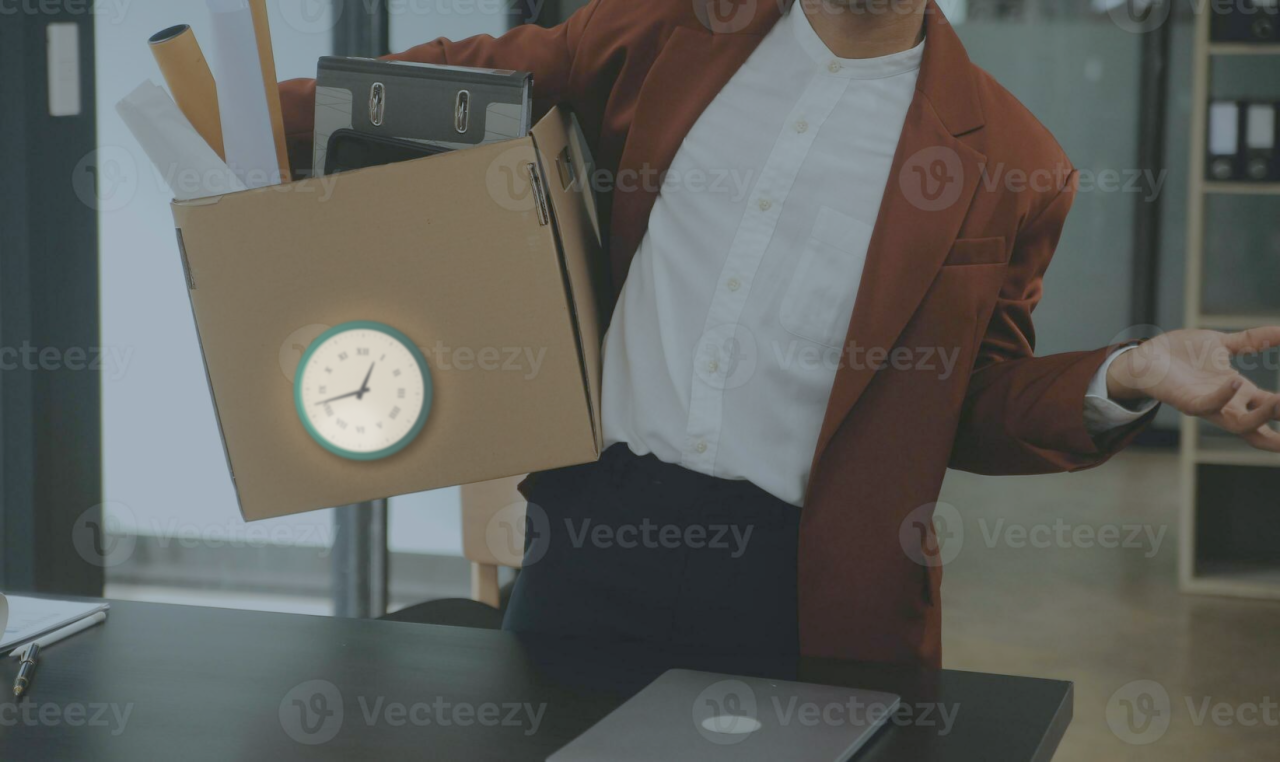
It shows **12:42**
